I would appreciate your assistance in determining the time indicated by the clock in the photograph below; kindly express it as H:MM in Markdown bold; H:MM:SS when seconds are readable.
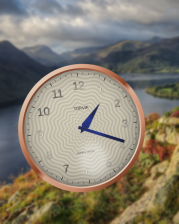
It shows **1:19**
